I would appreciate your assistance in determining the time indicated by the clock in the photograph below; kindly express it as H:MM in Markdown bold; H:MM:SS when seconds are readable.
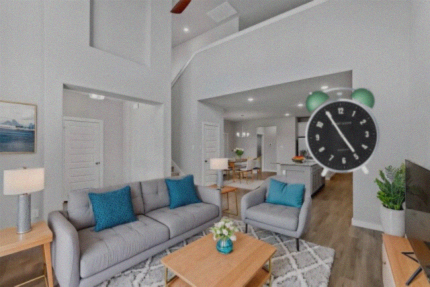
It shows **4:55**
